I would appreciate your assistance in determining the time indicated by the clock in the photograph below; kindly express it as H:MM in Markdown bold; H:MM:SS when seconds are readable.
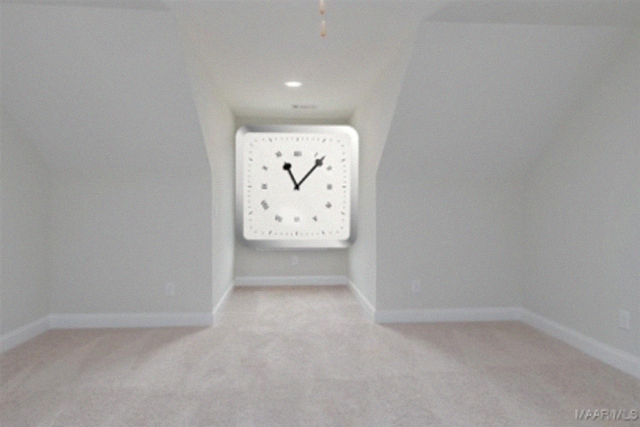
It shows **11:07**
